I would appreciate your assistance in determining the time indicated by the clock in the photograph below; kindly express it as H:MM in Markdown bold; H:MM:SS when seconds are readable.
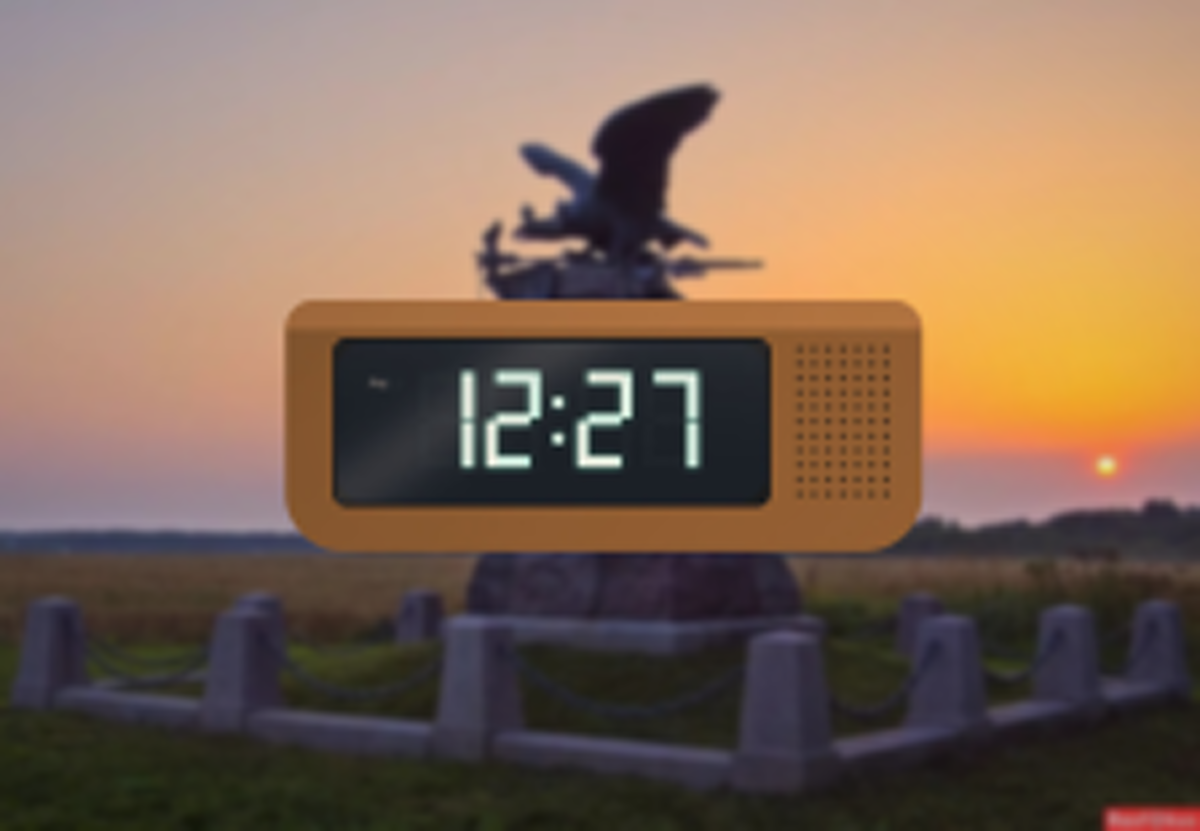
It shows **12:27**
